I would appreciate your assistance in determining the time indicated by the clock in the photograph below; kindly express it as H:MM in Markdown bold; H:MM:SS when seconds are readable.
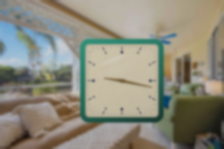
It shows **9:17**
